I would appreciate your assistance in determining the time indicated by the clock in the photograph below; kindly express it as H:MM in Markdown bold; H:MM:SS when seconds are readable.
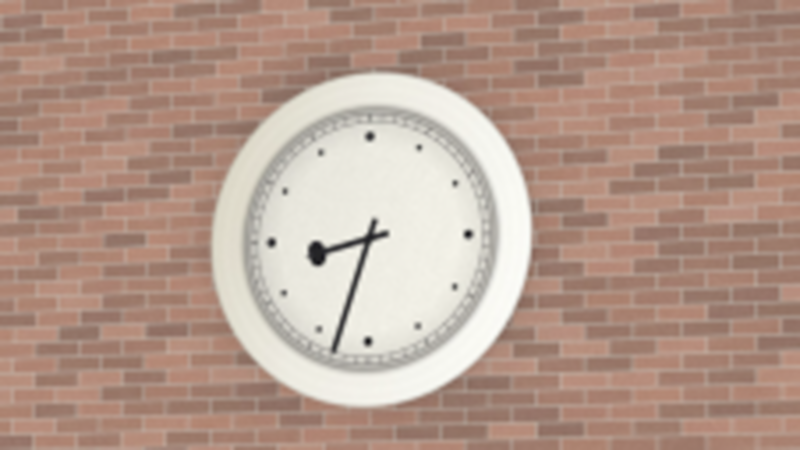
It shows **8:33**
